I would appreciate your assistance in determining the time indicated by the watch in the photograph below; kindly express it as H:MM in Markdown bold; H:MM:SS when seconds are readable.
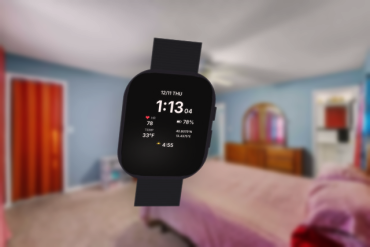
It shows **1:13**
